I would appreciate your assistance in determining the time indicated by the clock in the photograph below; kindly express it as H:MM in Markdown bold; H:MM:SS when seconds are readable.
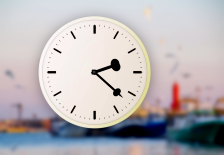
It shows **2:22**
